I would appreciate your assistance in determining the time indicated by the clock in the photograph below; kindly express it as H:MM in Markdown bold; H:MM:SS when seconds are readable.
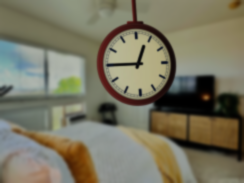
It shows **12:45**
